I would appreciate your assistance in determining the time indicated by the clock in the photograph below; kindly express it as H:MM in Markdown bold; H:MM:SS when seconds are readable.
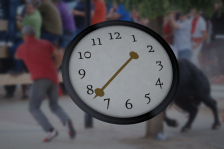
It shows **1:38**
